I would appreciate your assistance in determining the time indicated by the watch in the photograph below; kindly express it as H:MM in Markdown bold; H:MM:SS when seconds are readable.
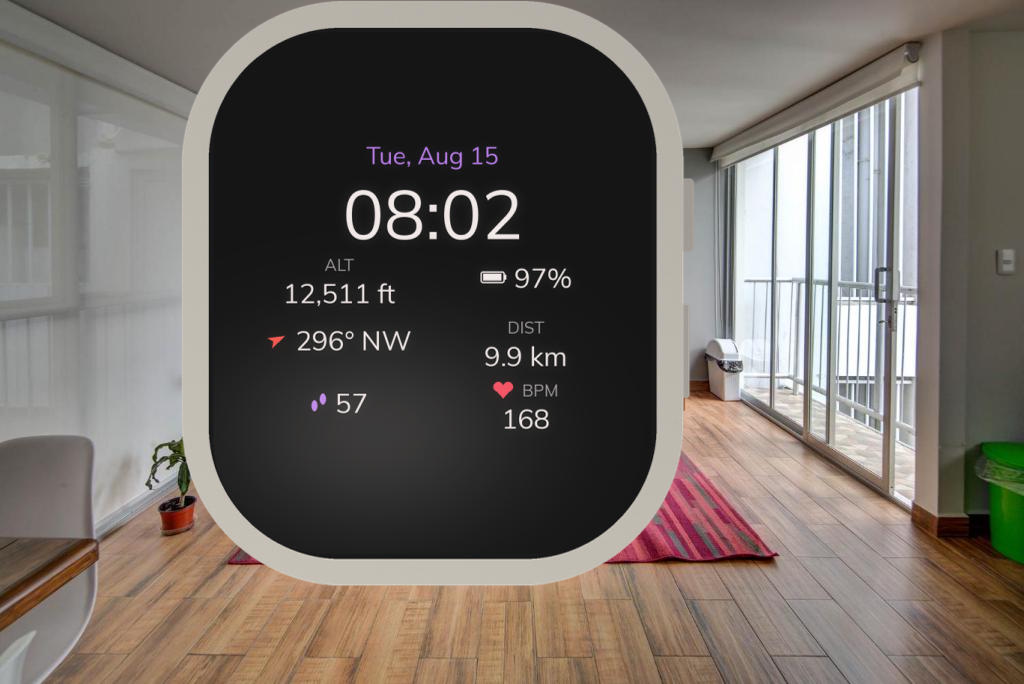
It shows **8:02**
